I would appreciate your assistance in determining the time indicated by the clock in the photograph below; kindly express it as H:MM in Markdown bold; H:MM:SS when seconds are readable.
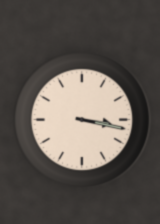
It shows **3:17**
